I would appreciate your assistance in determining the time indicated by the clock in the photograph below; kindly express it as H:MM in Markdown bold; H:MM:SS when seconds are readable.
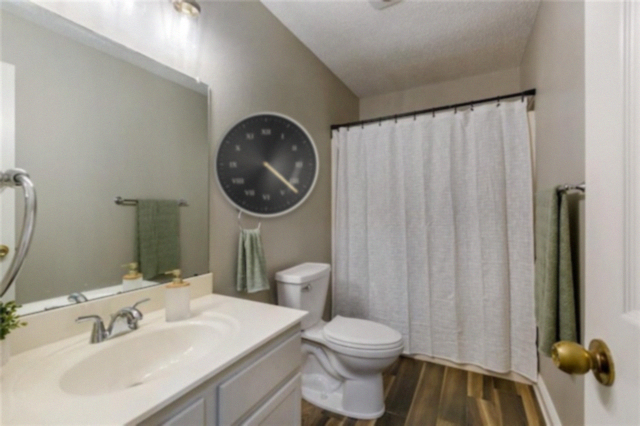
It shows **4:22**
